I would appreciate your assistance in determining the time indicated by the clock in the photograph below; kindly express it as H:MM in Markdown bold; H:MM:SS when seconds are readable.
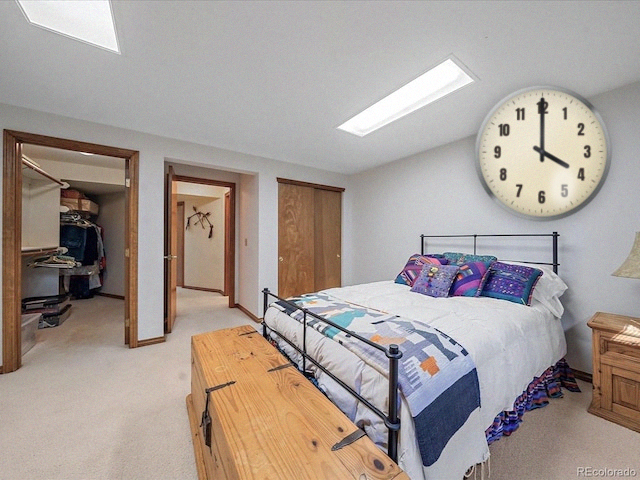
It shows **4:00**
